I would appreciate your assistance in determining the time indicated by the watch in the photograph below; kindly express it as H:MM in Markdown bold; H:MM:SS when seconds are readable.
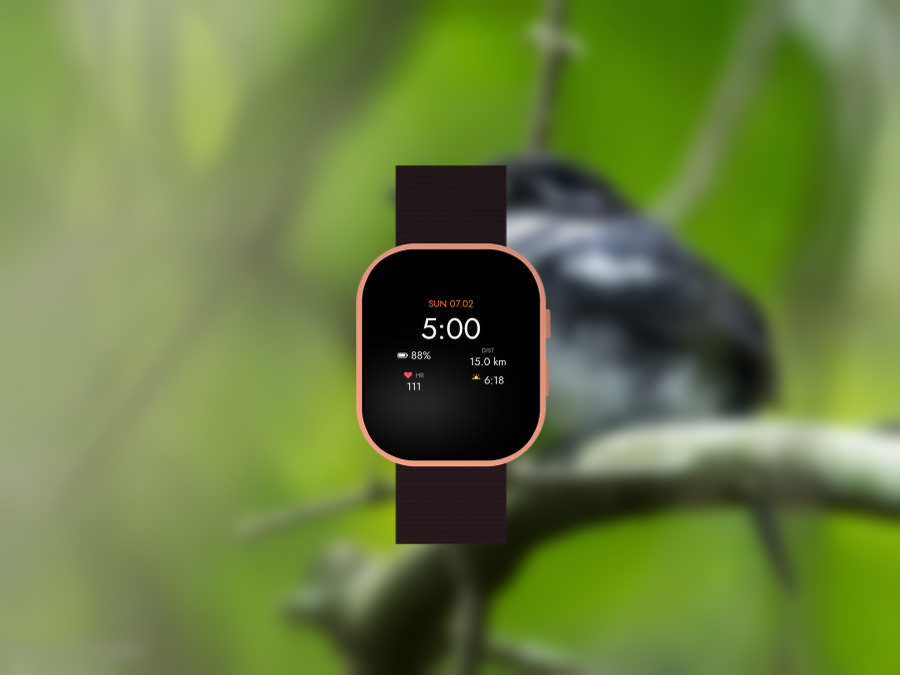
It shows **5:00**
